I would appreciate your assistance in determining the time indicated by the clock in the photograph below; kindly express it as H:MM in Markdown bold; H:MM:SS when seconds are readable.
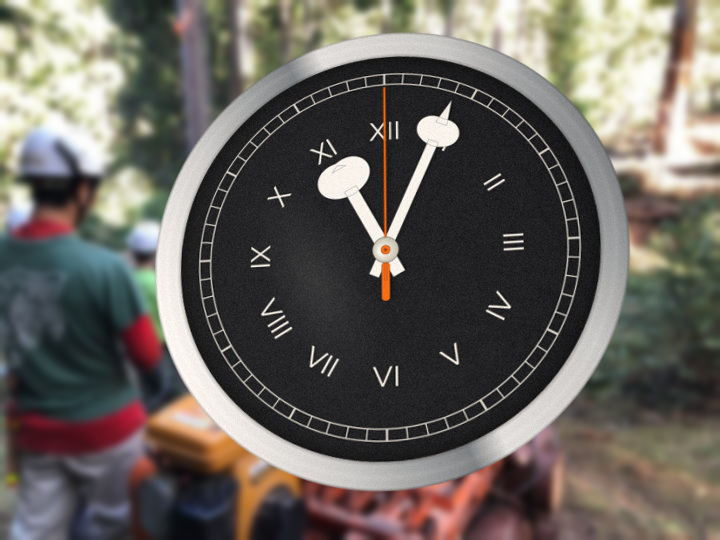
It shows **11:04:00**
